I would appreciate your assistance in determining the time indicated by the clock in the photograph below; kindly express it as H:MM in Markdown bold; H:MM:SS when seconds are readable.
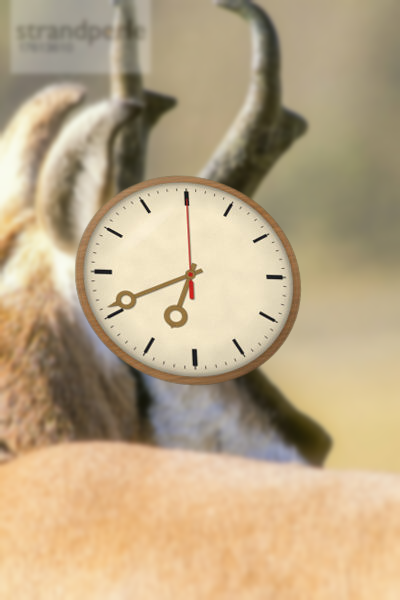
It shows **6:41:00**
